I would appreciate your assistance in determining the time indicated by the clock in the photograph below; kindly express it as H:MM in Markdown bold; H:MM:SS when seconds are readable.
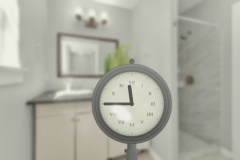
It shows **11:45**
